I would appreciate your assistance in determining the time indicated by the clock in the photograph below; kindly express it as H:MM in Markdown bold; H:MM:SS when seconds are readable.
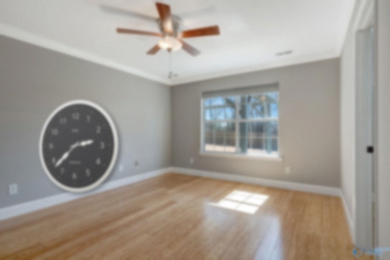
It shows **2:38**
